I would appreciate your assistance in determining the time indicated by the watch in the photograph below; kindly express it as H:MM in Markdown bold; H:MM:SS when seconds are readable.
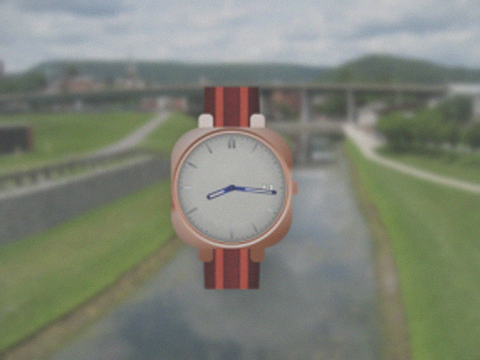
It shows **8:16**
